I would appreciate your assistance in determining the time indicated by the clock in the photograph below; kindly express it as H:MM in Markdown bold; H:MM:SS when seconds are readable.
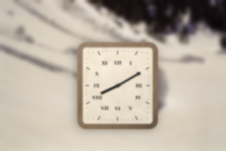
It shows **8:10**
